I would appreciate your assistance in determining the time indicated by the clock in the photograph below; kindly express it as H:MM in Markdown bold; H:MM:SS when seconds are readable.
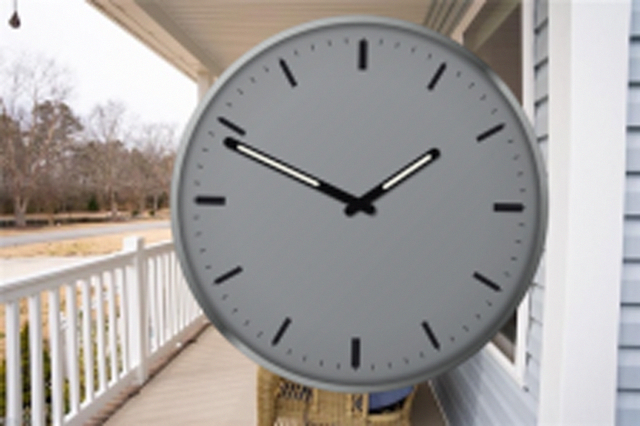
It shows **1:49**
